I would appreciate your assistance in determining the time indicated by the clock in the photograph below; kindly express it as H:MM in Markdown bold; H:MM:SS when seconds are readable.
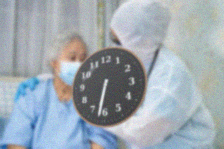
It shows **6:32**
